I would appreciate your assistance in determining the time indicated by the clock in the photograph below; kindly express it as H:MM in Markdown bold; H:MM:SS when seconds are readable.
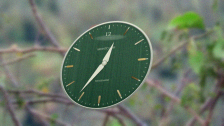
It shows **12:36**
